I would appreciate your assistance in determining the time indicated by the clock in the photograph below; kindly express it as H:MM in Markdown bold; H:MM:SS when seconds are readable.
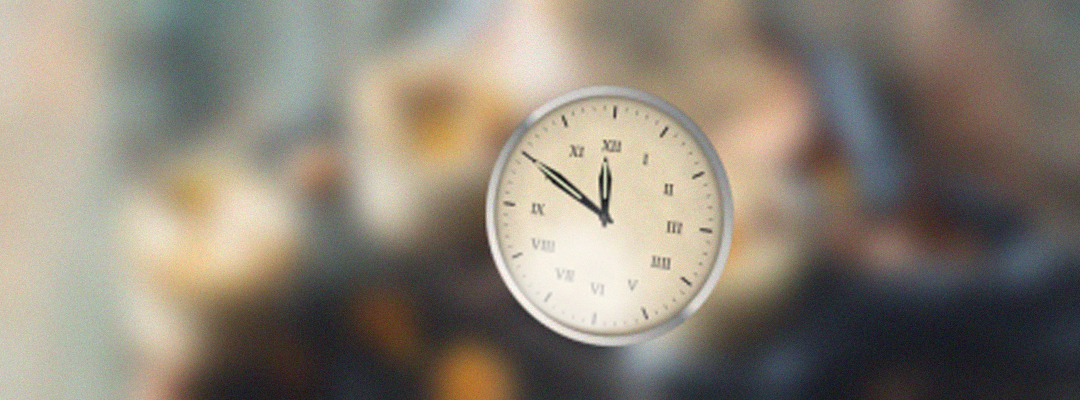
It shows **11:50**
